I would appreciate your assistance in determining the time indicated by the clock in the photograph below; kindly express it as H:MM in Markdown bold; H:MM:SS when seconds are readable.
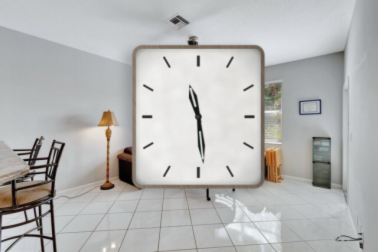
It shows **11:29**
